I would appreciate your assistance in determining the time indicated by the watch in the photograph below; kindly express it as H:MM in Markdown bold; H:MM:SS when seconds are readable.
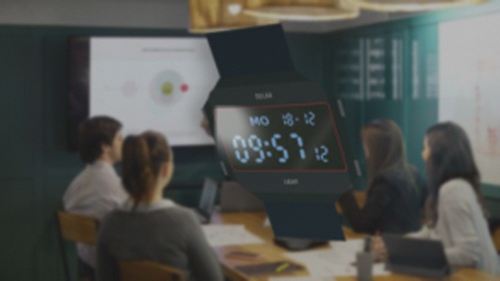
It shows **9:57:12**
